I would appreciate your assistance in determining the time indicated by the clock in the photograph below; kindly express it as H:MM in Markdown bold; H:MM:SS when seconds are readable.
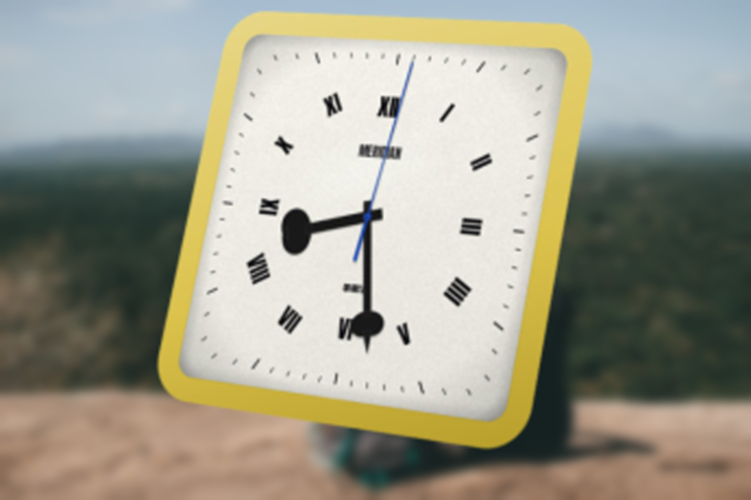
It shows **8:28:01**
